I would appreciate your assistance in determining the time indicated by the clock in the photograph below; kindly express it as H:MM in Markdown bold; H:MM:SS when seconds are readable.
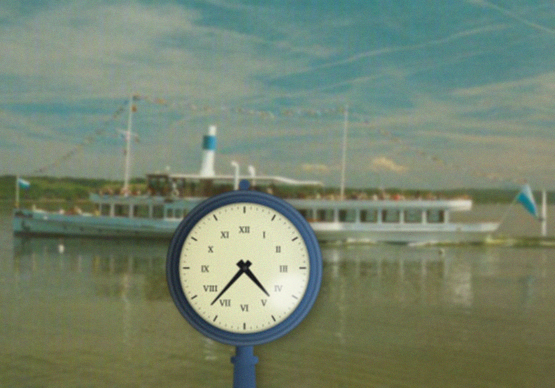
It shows **4:37**
